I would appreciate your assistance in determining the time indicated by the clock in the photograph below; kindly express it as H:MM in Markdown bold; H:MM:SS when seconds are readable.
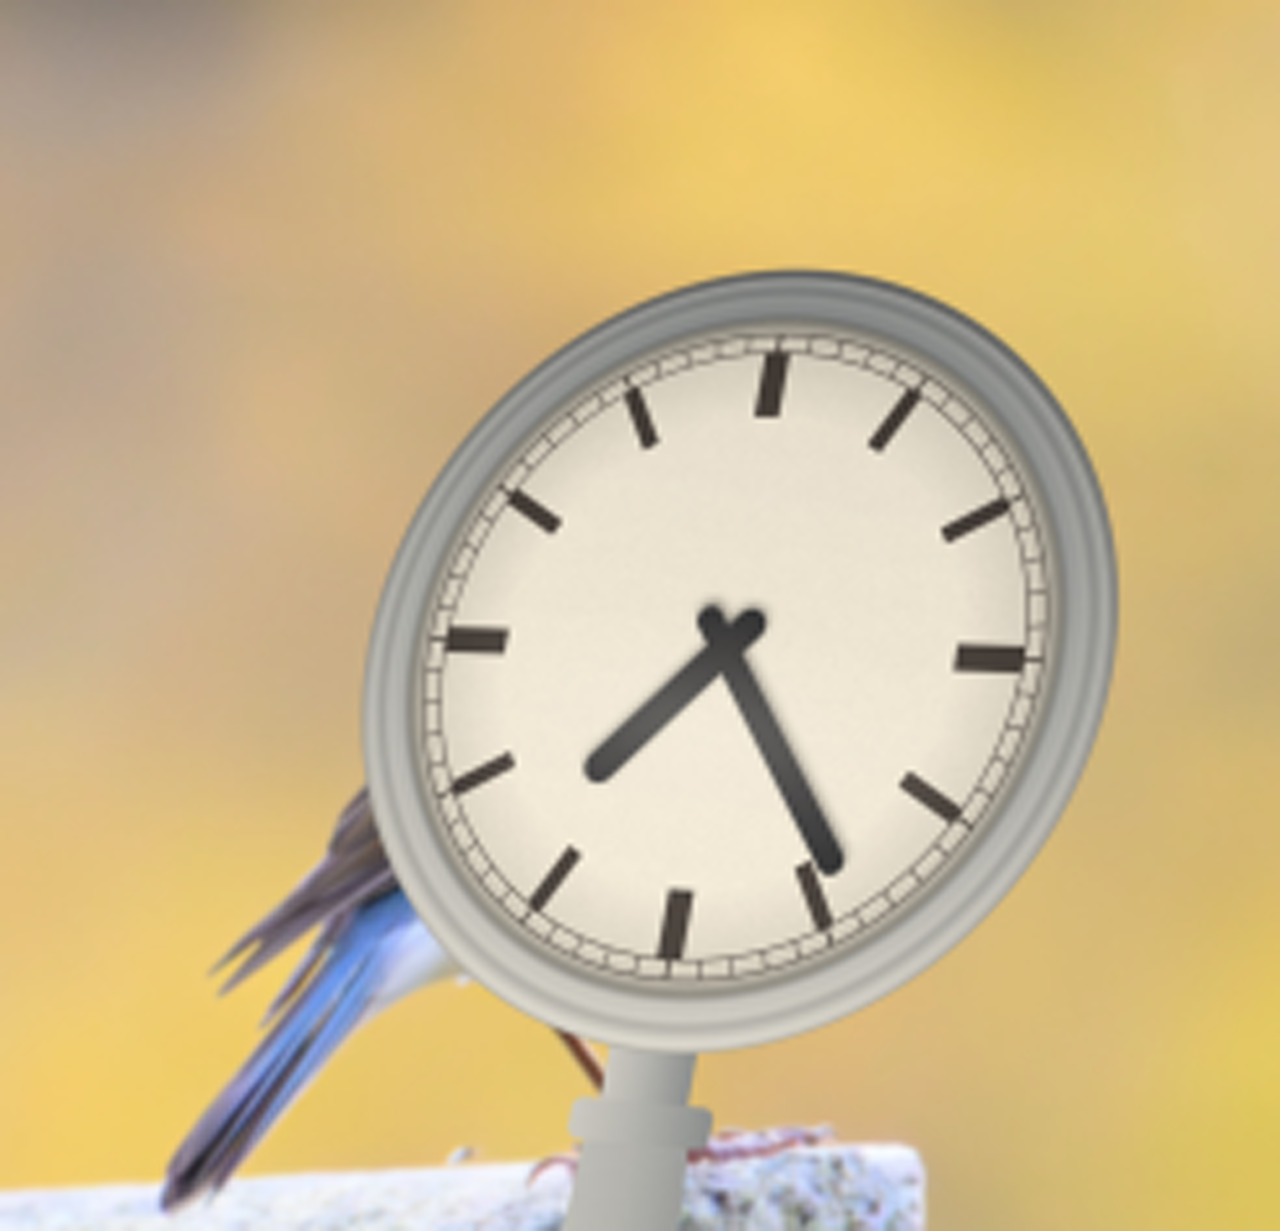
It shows **7:24**
